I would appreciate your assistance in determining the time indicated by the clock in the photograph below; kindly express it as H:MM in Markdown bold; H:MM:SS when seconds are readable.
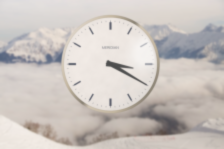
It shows **3:20**
